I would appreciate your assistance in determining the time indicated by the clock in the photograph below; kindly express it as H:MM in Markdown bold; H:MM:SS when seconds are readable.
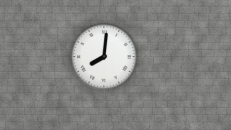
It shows **8:01**
